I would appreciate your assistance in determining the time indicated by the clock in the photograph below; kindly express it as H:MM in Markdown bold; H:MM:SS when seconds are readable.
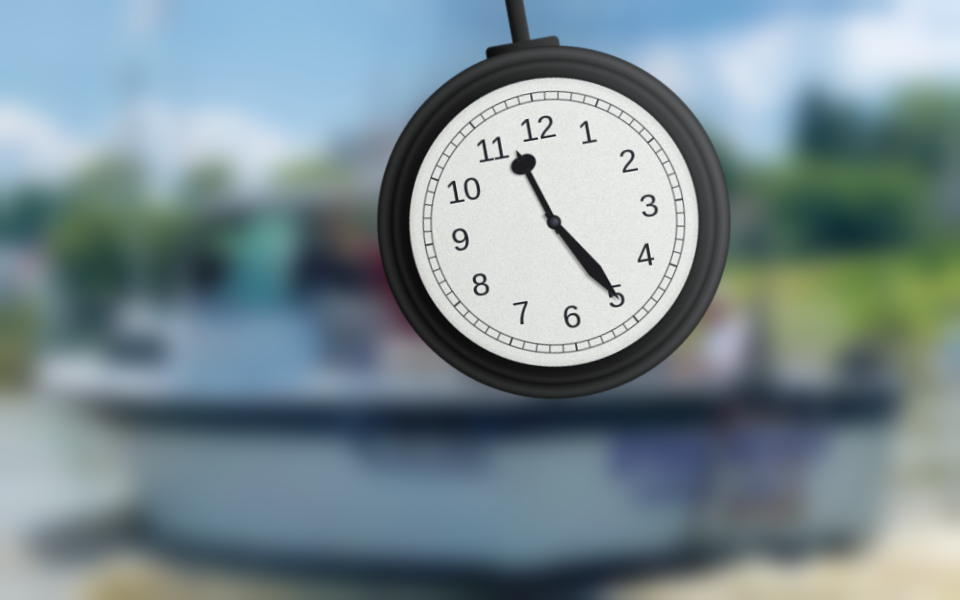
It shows **11:25**
